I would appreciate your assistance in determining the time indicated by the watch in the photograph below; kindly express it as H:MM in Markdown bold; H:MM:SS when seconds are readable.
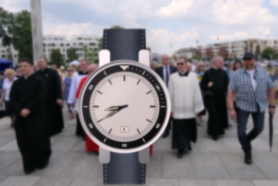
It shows **8:40**
